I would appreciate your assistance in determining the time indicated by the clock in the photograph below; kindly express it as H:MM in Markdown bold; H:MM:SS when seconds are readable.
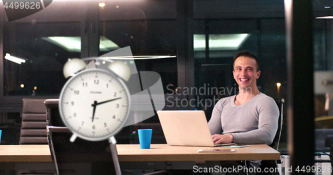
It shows **6:12**
